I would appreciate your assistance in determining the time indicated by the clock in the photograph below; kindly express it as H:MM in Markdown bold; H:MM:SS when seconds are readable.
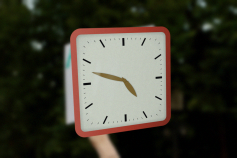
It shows **4:48**
